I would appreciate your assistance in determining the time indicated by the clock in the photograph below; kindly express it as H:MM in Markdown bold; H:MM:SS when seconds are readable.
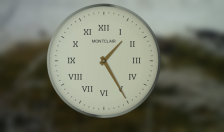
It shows **1:25**
